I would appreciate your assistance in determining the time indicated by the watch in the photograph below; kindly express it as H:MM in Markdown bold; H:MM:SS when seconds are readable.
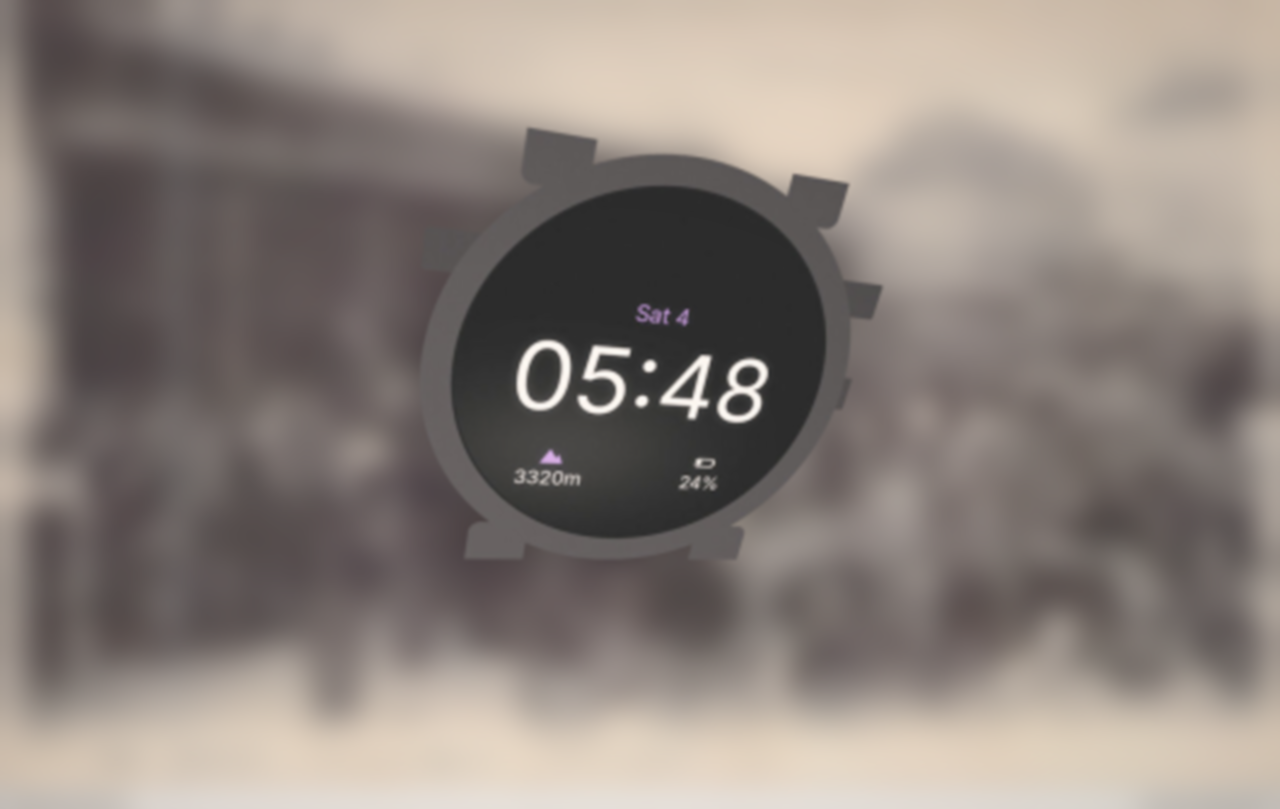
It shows **5:48**
